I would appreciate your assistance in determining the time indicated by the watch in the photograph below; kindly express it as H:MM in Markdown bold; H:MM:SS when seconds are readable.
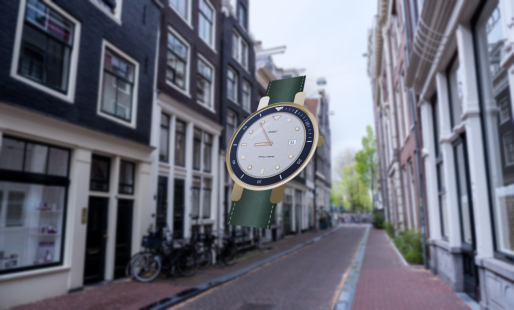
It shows **8:54**
